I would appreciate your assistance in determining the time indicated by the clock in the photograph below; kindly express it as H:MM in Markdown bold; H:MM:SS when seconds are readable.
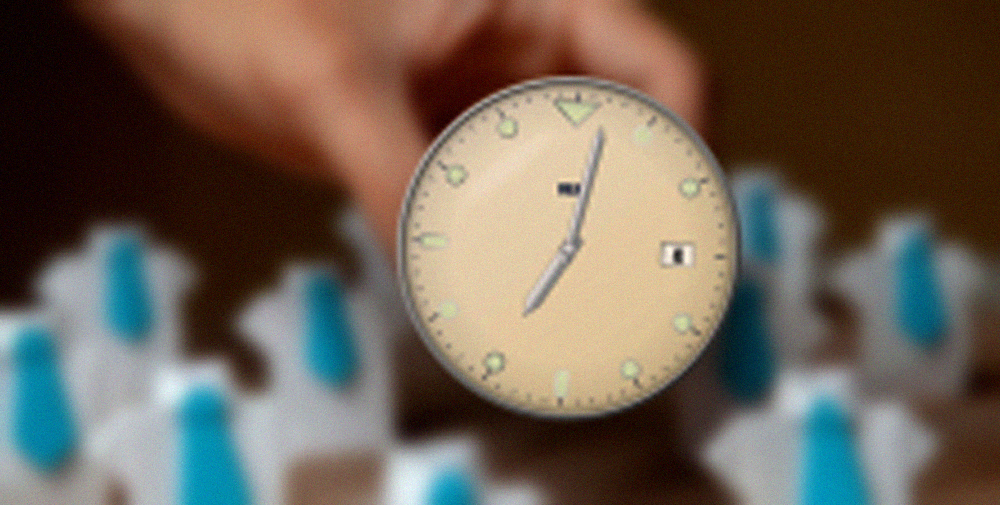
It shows **7:02**
